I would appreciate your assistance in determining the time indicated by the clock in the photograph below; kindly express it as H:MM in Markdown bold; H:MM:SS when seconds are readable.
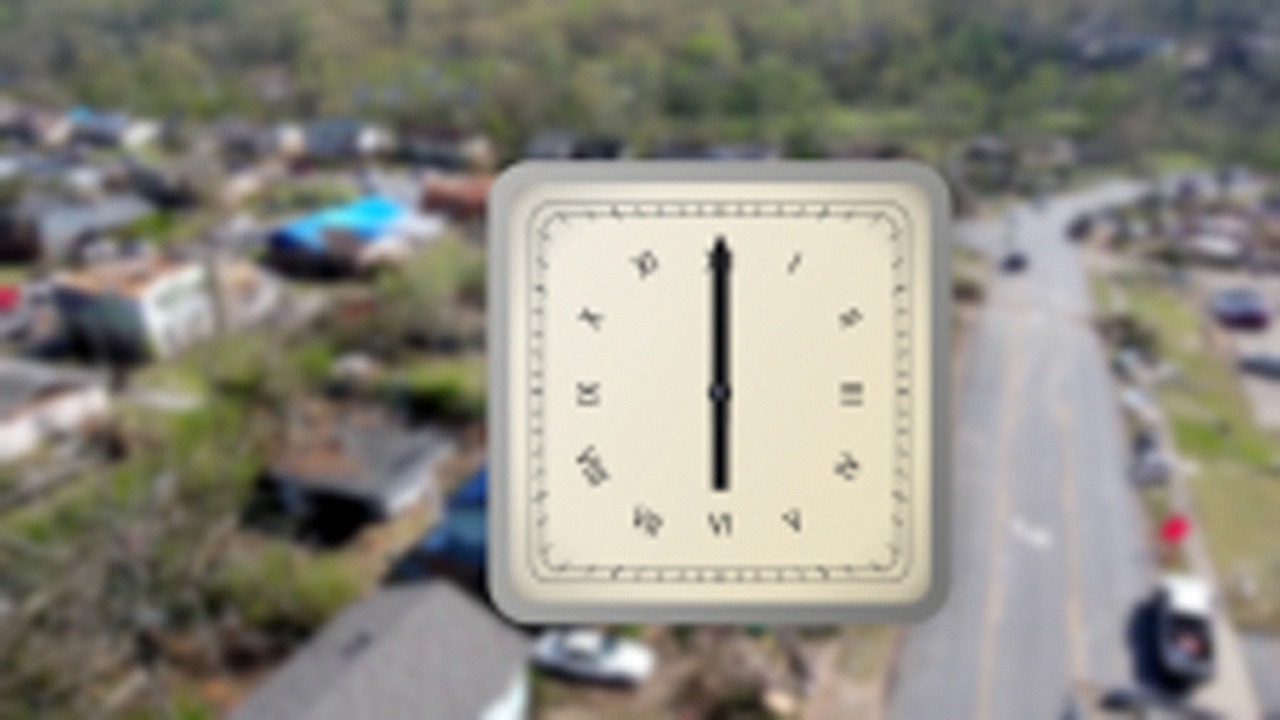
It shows **6:00**
